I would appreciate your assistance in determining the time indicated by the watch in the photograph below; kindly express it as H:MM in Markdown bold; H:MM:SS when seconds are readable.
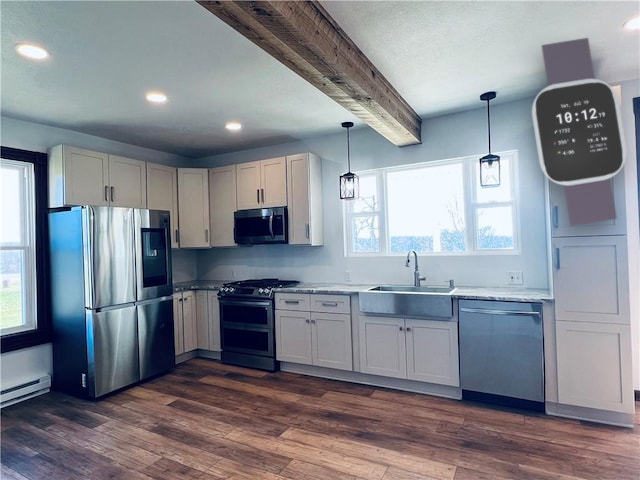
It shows **10:12**
